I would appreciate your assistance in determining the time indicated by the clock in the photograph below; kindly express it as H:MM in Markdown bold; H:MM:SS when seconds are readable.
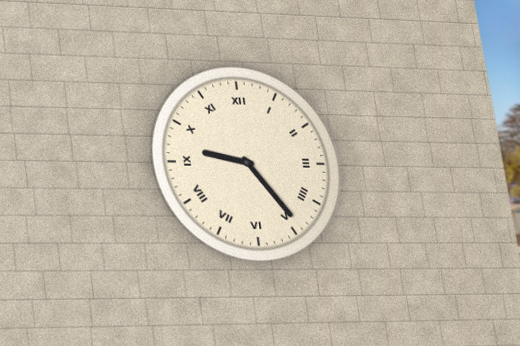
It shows **9:24**
